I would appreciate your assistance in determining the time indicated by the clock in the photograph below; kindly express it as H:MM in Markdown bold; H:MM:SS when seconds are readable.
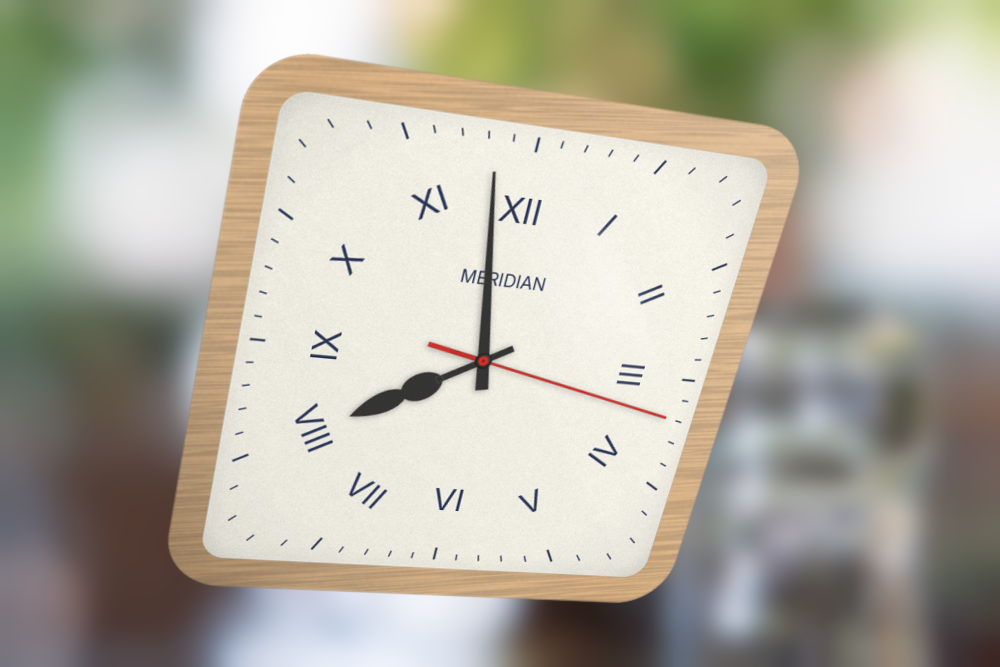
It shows **7:58:17**
